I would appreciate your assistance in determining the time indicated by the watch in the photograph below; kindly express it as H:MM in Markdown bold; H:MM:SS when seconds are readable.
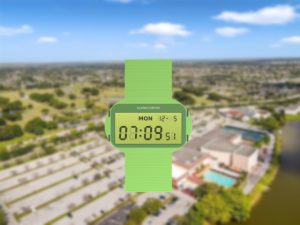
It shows **7:09:51**
